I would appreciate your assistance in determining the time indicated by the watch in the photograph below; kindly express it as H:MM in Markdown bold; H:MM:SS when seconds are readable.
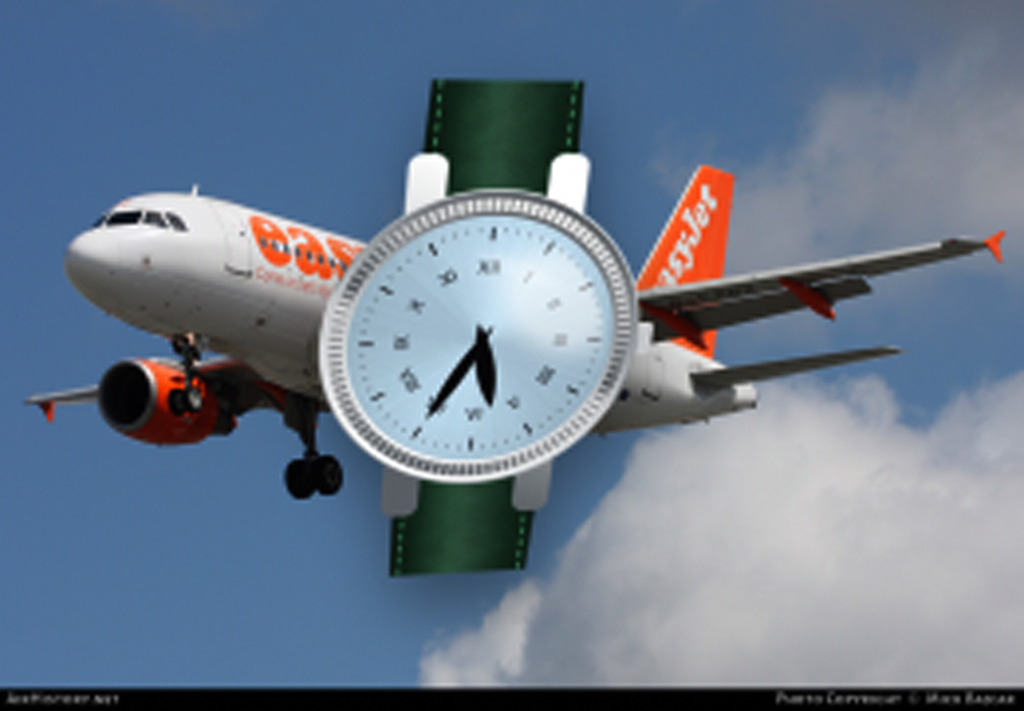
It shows **5:35**
